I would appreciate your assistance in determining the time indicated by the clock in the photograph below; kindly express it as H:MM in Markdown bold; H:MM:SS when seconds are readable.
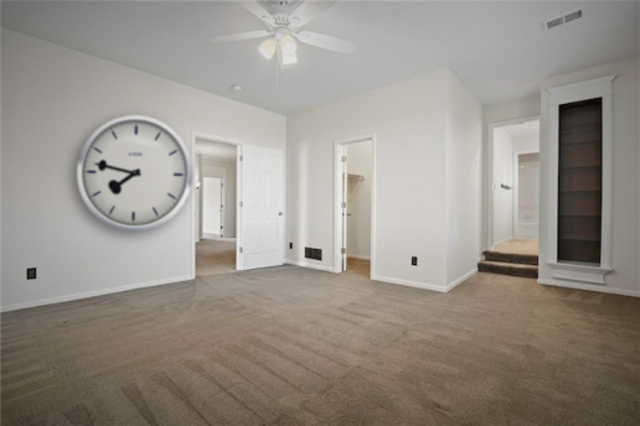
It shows **7:47**
